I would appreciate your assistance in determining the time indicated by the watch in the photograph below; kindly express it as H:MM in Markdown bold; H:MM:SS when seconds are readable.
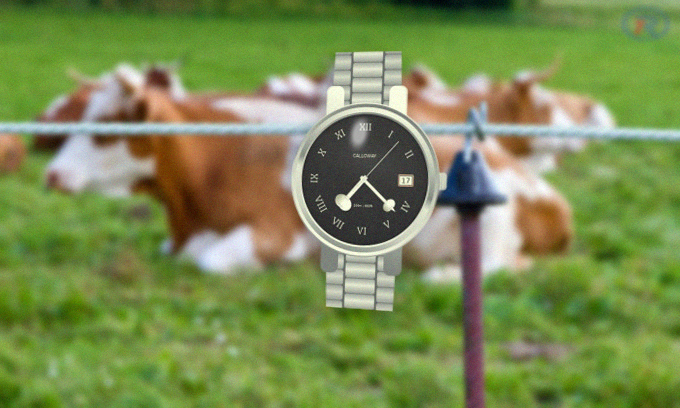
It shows **7:22:07**
